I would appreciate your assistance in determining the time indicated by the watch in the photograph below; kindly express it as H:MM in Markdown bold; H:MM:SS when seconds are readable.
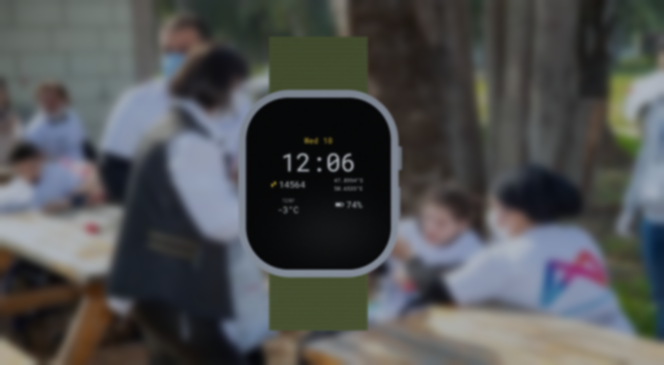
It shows **12:06**
